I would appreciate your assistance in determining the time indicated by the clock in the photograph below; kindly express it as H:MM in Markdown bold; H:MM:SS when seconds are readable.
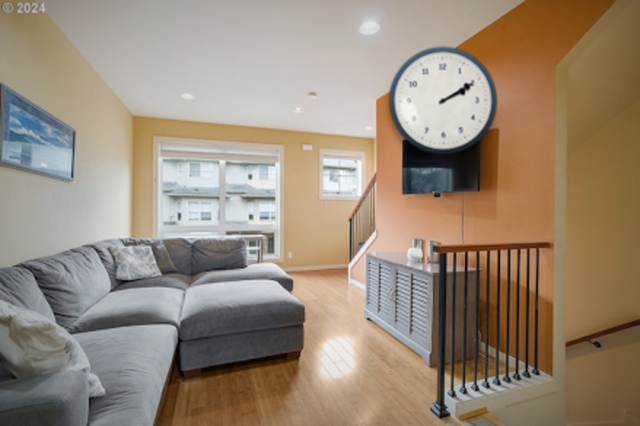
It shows **2:10**
